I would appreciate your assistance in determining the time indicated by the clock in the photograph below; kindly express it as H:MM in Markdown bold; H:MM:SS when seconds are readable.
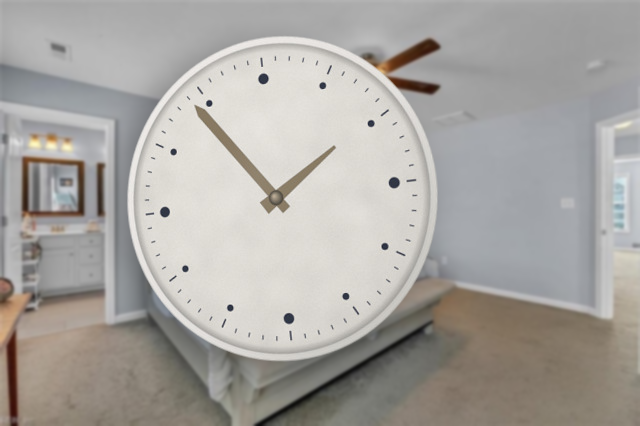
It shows **1:54**
